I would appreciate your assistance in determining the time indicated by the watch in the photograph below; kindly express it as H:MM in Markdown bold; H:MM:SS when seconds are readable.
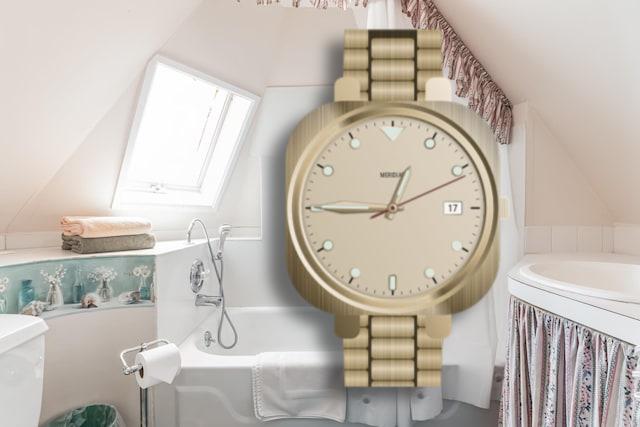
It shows **12:45:11**
